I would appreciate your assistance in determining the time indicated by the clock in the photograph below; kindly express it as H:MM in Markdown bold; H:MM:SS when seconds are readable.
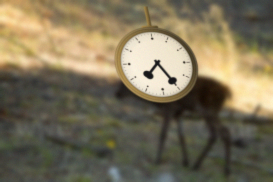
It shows **7:25**
